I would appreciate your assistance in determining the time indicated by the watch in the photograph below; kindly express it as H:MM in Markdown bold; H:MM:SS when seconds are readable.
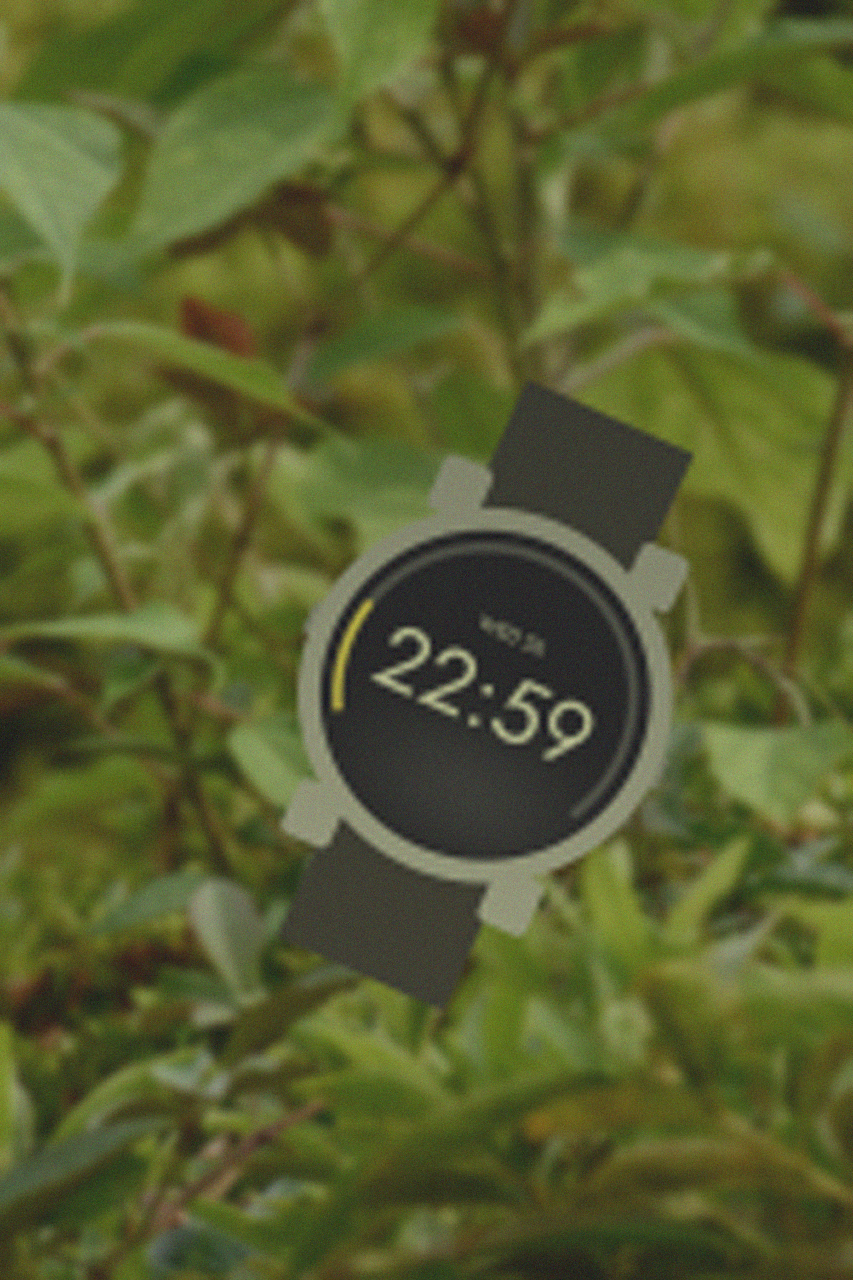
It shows **22:59**
